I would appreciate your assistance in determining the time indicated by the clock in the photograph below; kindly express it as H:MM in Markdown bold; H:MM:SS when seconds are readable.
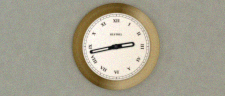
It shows **2:43**
